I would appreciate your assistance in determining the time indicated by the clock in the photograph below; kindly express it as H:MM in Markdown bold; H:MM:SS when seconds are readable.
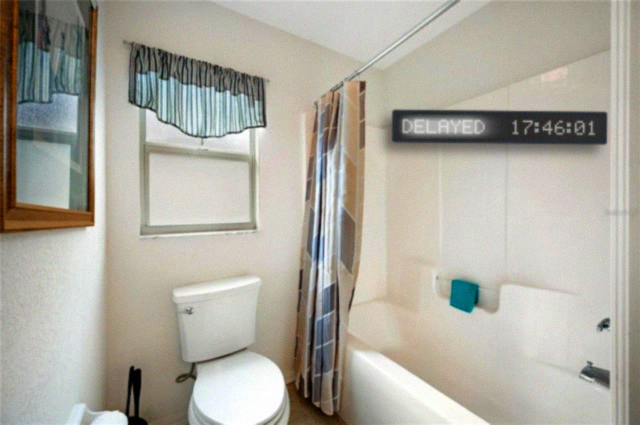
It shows **17:46:01**
